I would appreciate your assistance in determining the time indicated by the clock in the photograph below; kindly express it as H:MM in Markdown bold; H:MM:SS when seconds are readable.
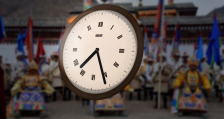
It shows **7:26**
